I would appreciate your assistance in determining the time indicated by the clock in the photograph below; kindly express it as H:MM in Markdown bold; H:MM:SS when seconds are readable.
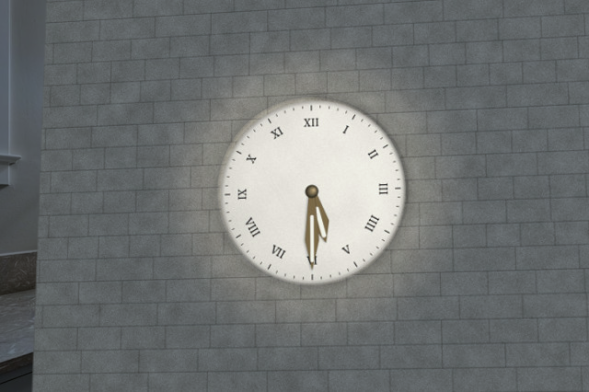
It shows **5:30**
